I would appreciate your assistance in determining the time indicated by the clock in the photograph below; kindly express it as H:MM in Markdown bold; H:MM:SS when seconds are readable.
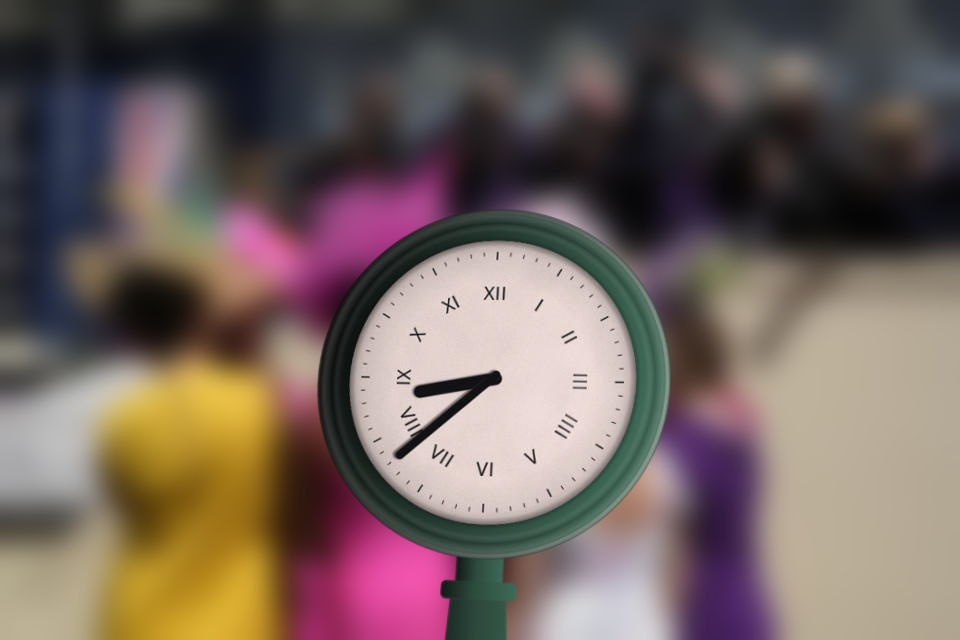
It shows **8:38**
